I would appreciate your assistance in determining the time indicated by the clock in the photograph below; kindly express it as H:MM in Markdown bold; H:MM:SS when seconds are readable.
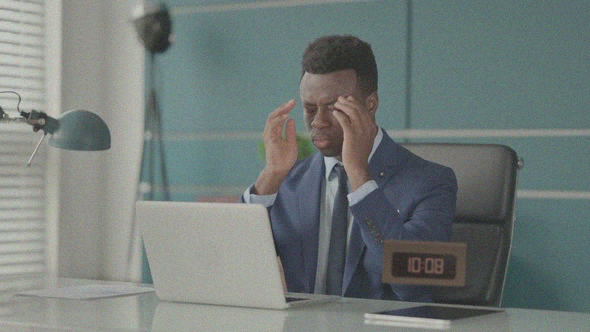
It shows **10:08**
